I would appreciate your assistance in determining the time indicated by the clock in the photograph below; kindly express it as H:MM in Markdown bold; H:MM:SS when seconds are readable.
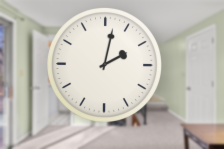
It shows **2:02**
